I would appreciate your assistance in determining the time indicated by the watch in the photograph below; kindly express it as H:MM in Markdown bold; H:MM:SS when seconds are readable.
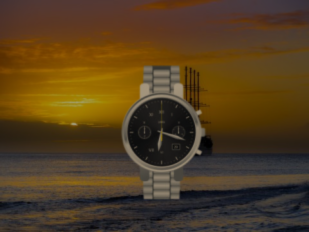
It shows **6:18**
